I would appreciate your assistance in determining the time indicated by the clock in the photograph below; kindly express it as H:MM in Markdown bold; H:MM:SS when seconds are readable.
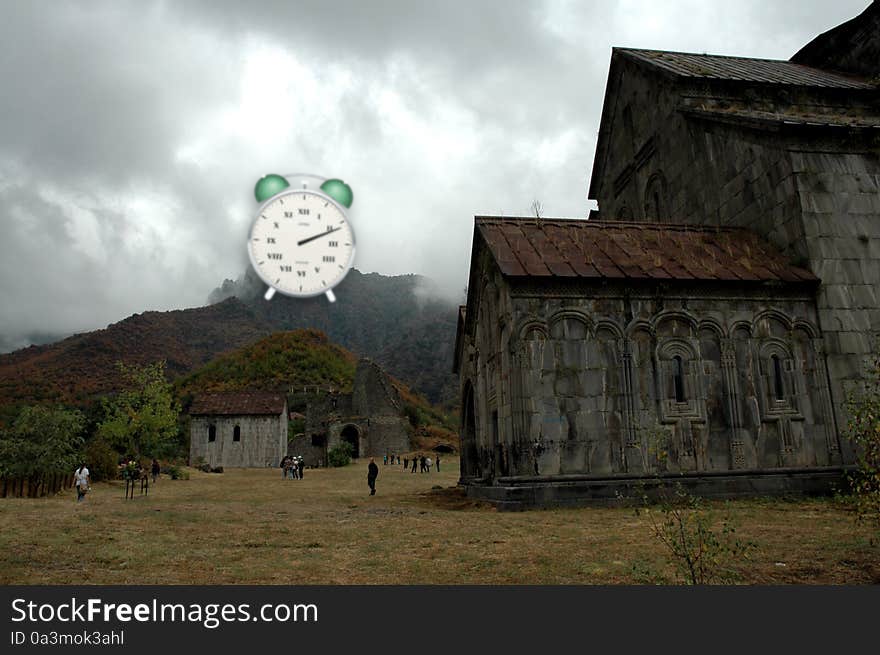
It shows **2:11**
